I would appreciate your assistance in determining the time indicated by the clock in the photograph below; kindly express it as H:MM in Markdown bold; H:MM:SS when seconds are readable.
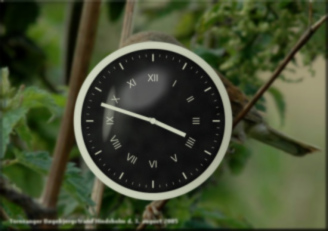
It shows **3:48**
